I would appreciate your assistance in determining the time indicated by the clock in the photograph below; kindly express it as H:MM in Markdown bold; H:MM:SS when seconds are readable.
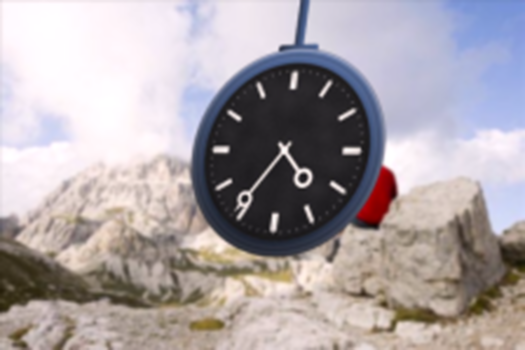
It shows **4:36**
